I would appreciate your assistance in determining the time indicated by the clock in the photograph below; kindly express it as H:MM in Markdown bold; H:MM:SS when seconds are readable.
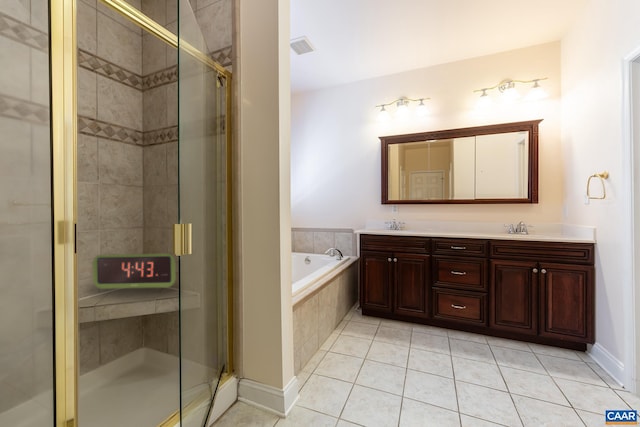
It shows **4:43**
